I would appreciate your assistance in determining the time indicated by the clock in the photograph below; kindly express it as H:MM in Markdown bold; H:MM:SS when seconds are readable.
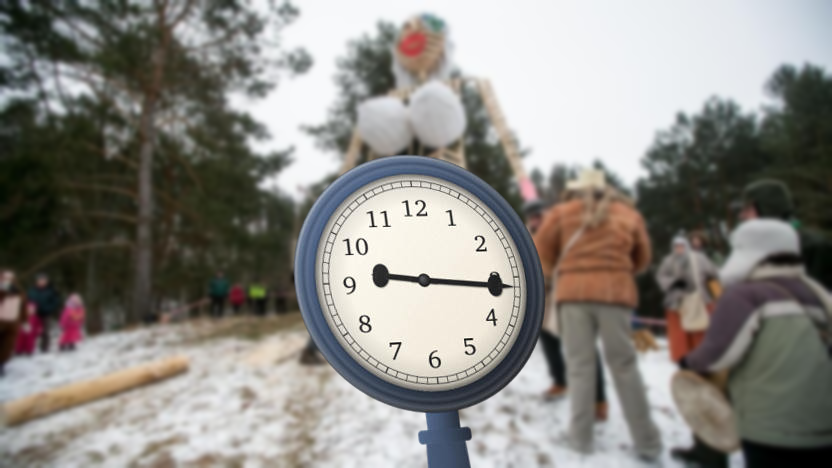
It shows **9:16**
